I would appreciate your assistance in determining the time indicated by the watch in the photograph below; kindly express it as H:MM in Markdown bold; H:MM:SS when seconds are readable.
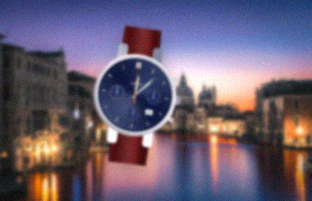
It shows **12:07**
